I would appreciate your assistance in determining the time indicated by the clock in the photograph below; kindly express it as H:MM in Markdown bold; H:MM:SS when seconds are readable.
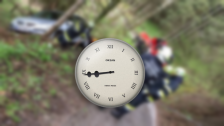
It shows **8:44**
